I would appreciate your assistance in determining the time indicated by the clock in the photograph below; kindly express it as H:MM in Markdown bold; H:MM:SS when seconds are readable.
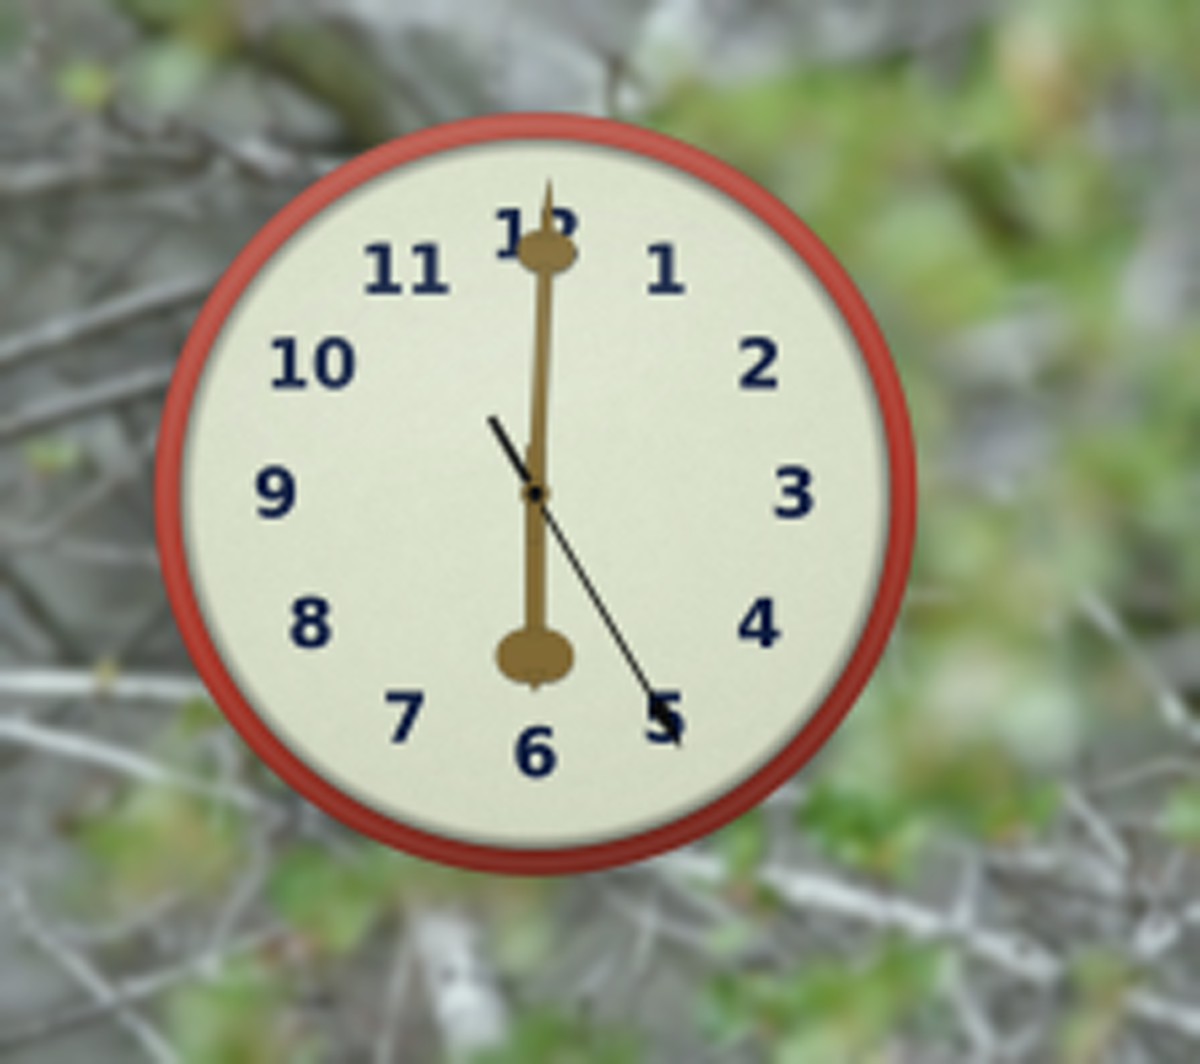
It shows **6:00:25**
